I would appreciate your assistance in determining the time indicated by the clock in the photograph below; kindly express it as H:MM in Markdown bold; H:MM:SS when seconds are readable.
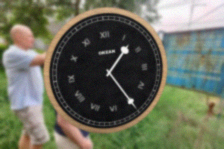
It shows **1:25**
